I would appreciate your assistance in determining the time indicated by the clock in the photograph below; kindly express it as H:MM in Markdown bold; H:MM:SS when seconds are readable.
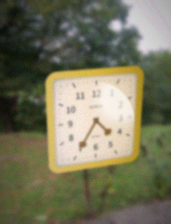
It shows **4:35**
